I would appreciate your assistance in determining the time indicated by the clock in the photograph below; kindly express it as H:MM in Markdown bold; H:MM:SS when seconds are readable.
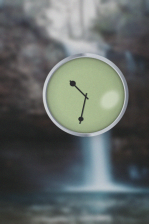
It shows **10:32**
